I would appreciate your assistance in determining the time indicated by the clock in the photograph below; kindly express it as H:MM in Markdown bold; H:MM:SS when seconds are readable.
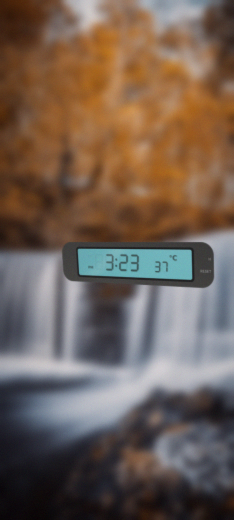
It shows **3:23**
